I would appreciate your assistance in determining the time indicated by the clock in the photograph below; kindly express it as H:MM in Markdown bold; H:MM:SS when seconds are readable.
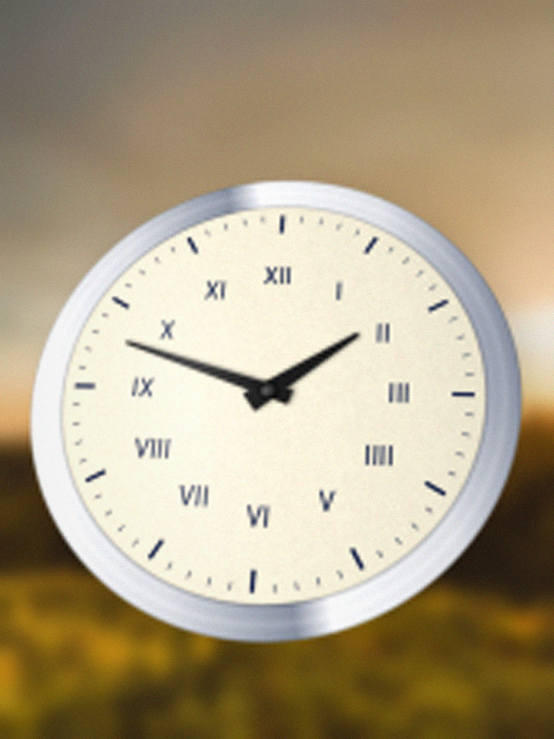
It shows **1:48**
